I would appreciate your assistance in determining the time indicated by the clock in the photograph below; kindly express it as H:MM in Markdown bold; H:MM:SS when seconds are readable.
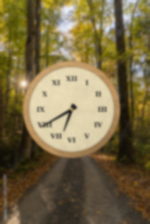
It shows **6:40**
